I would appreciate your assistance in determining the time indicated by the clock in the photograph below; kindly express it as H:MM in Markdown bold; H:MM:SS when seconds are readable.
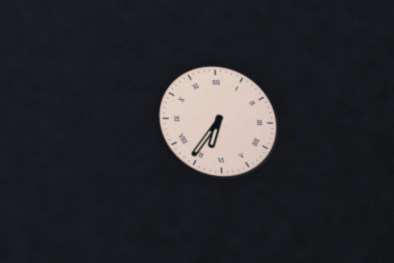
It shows **6:36**
